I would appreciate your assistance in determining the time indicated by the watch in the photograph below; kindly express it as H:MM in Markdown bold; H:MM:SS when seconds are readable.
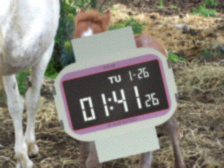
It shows **1:41:26**
